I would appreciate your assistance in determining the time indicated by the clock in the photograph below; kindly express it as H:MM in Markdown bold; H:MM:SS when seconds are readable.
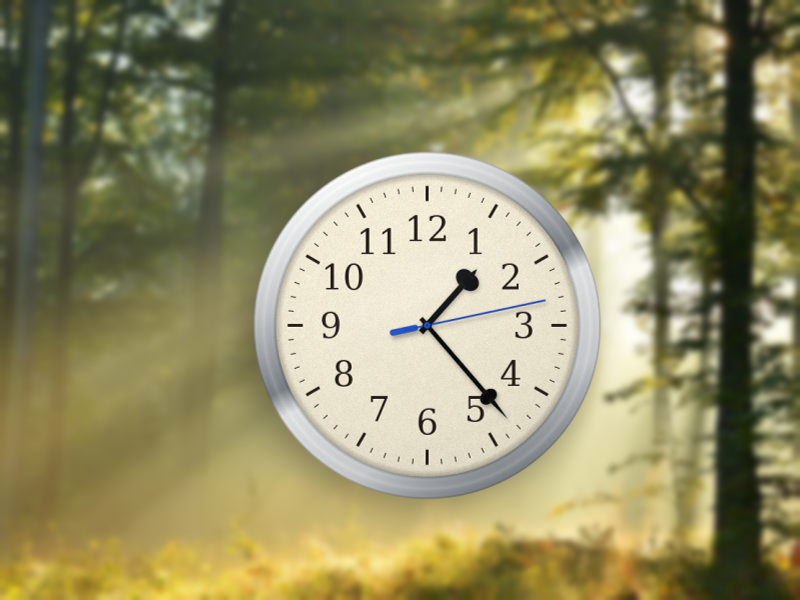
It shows **1:23:13**
